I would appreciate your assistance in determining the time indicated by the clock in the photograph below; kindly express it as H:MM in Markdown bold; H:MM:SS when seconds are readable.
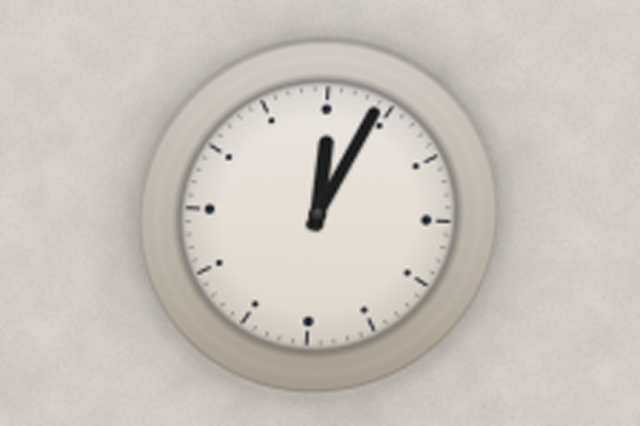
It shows **12:04**
